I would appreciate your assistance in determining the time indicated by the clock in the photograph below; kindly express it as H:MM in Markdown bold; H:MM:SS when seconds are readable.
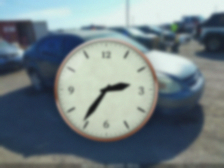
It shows **2:36**
